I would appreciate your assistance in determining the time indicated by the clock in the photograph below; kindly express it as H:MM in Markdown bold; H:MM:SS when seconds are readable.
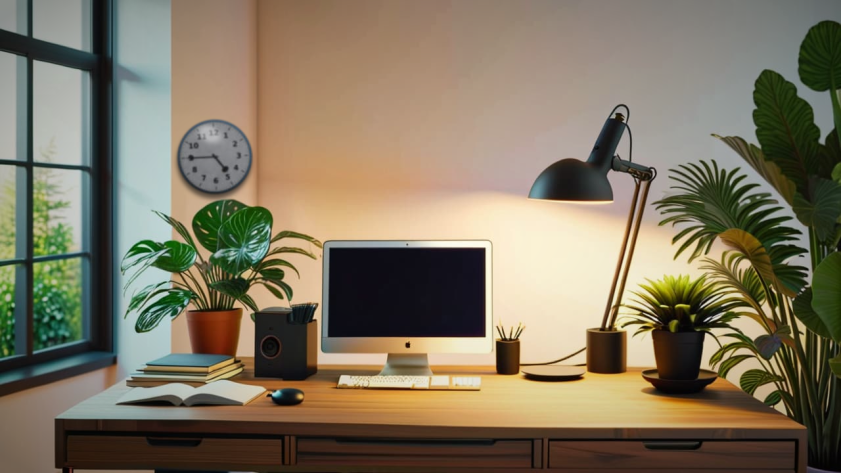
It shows **4:45**
